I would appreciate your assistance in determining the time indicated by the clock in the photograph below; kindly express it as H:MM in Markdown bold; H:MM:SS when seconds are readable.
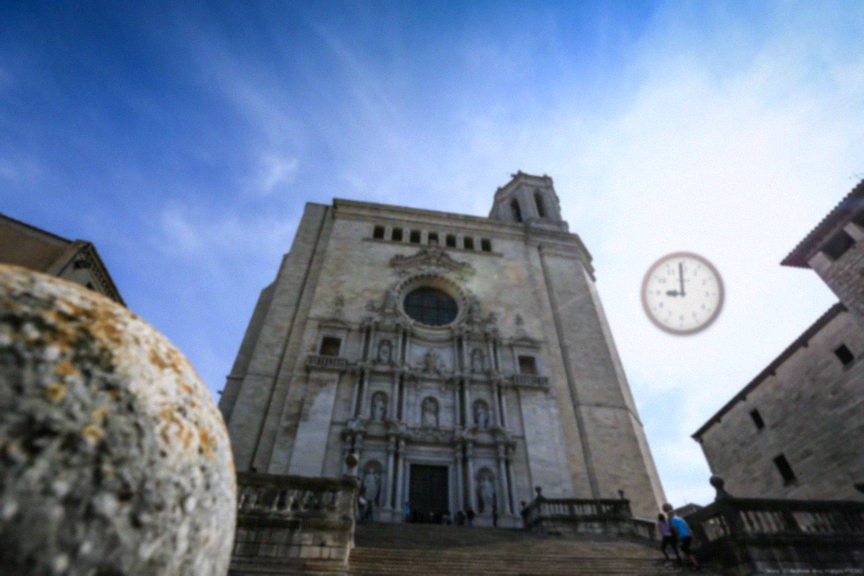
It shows **8:59**
